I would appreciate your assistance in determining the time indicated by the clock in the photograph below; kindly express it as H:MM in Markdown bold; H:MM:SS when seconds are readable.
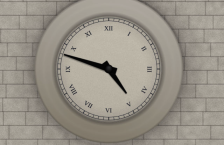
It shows **4:48**
